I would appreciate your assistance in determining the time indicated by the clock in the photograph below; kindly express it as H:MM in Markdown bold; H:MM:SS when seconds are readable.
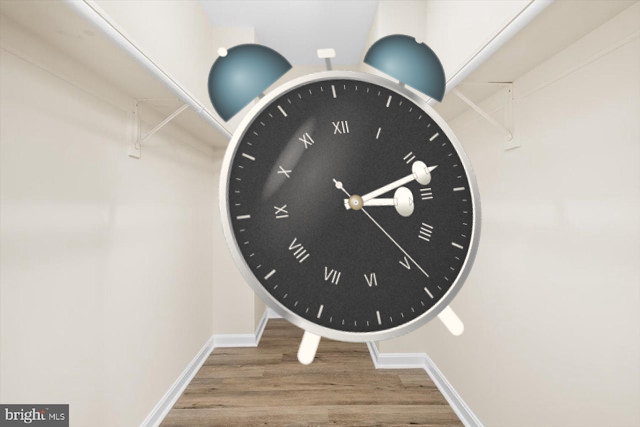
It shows **3:12:24**
